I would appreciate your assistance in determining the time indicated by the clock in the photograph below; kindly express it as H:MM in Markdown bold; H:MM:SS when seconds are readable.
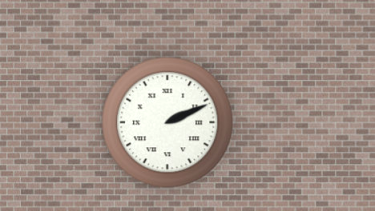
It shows **2:11**
